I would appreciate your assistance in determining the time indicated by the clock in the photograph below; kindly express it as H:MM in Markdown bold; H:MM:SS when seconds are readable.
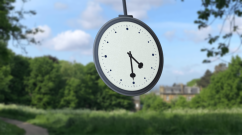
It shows **4:30**
